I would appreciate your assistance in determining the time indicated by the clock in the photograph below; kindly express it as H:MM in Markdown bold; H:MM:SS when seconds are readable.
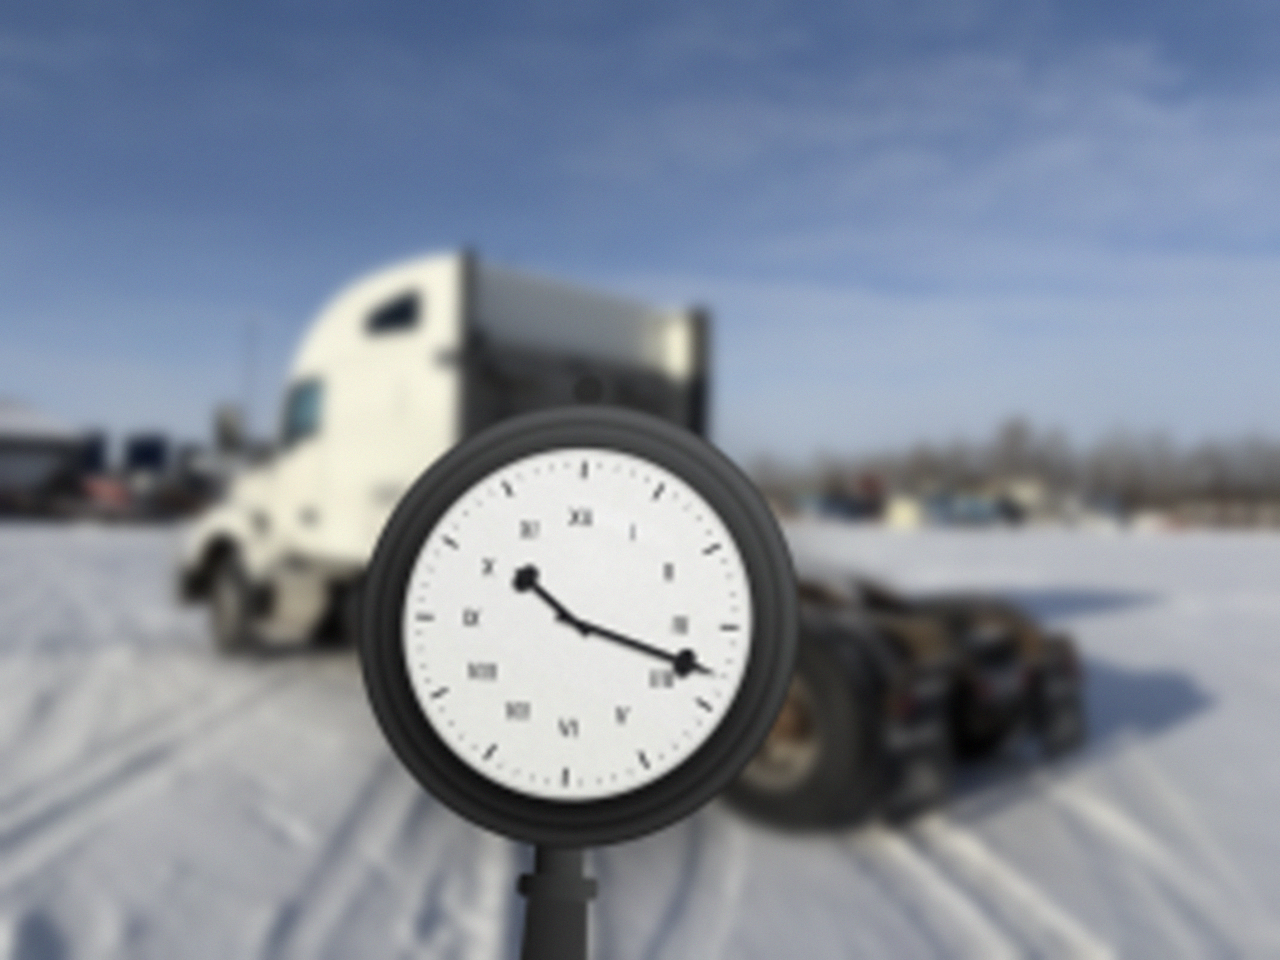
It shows **10:18**
